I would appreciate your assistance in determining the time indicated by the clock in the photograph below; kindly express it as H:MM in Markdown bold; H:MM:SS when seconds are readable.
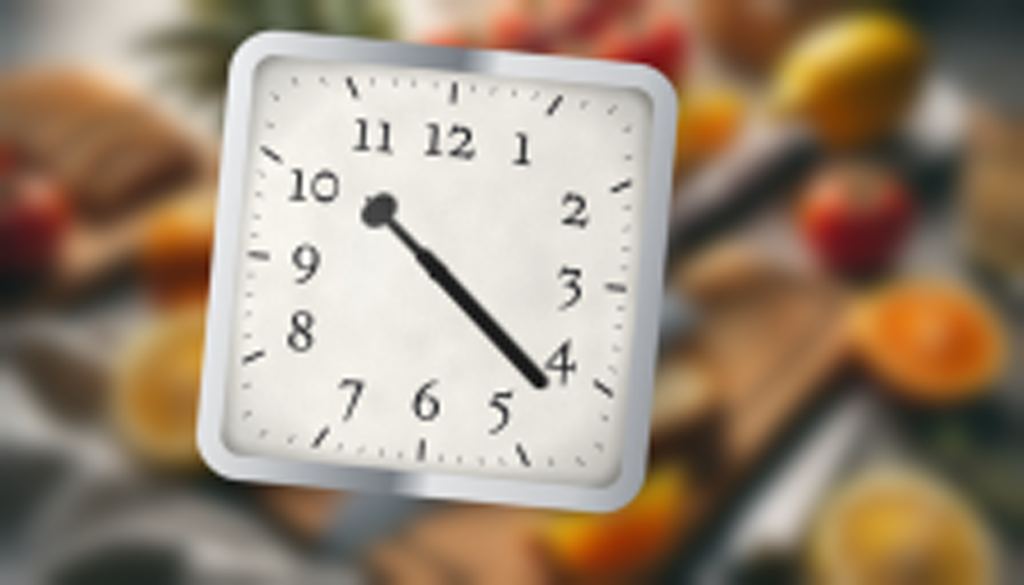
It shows **10:22**
